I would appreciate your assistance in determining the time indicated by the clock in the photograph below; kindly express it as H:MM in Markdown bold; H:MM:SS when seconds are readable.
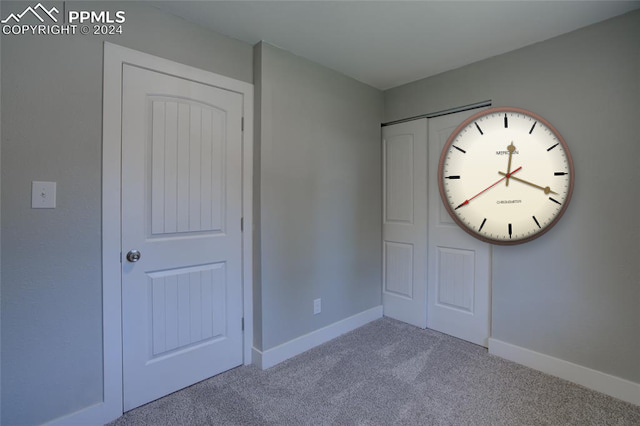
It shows **12:18:40**
